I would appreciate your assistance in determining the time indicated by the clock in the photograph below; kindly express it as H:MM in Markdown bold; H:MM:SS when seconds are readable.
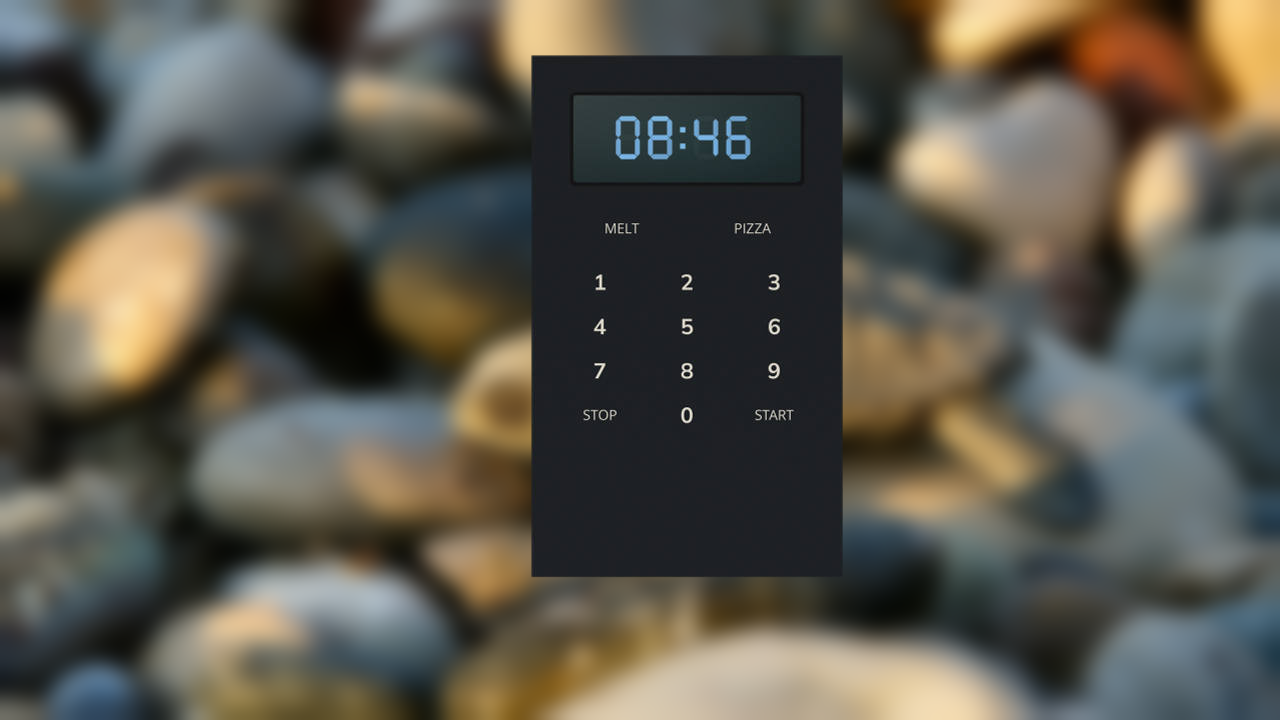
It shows **8:46**
